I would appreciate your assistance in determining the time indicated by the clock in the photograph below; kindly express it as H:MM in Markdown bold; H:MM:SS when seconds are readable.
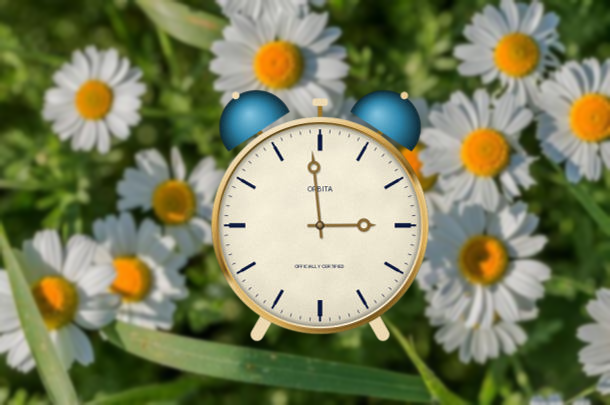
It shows **2:59**
